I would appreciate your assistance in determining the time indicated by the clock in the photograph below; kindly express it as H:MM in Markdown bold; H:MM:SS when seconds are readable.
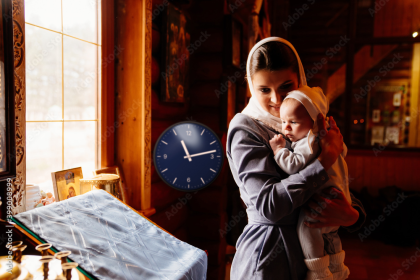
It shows **11:13**
